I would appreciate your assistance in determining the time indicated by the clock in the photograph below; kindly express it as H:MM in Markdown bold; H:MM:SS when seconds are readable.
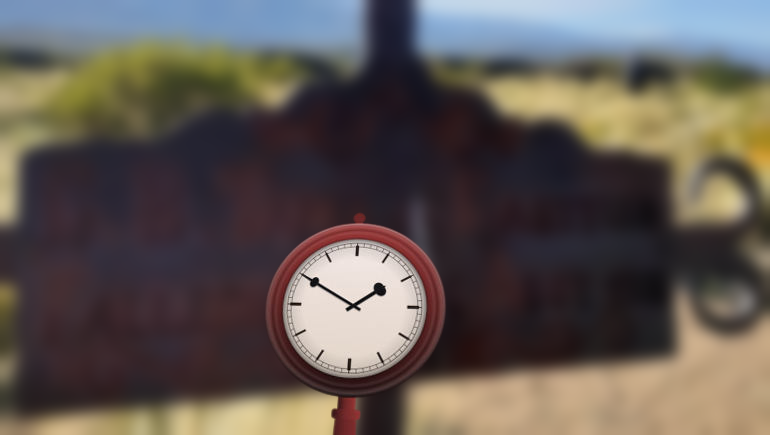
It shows **1:50**
